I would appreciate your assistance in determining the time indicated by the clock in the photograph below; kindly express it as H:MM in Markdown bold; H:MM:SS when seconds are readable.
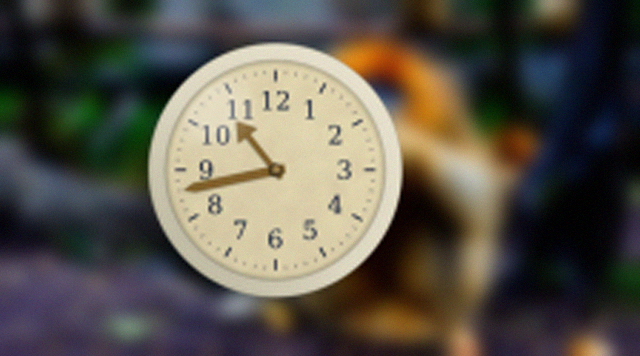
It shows **10:43**
